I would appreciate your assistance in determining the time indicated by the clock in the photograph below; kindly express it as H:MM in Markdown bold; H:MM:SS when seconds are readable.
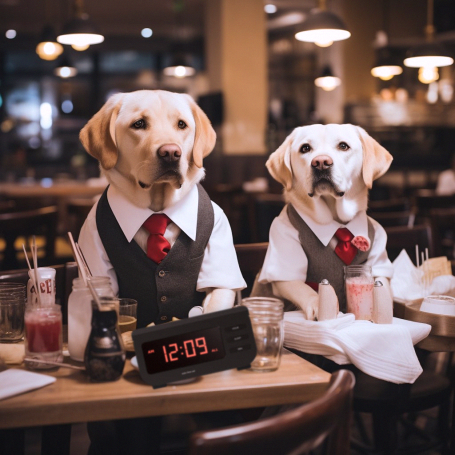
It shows **12:09**
